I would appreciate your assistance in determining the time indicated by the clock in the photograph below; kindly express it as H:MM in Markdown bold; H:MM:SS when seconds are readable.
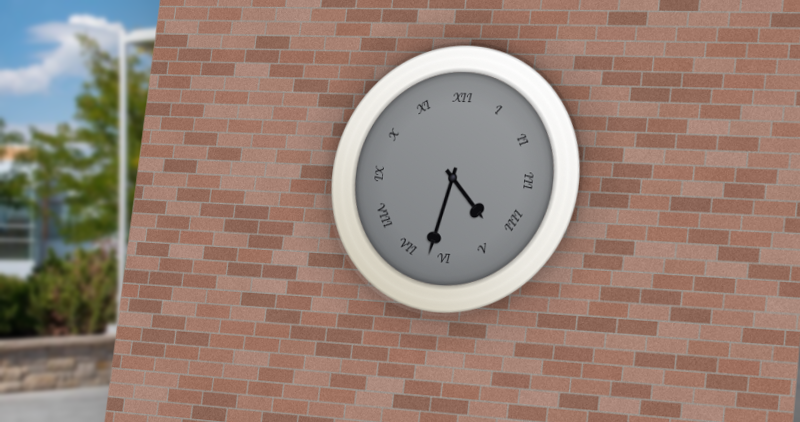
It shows **4:32**
